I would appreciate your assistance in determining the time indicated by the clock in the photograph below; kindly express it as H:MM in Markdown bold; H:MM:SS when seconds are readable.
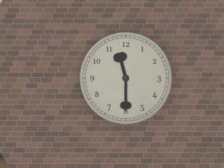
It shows **11:30**
